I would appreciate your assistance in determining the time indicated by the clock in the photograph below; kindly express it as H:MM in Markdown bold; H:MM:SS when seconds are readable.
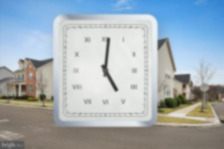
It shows **5:01**
